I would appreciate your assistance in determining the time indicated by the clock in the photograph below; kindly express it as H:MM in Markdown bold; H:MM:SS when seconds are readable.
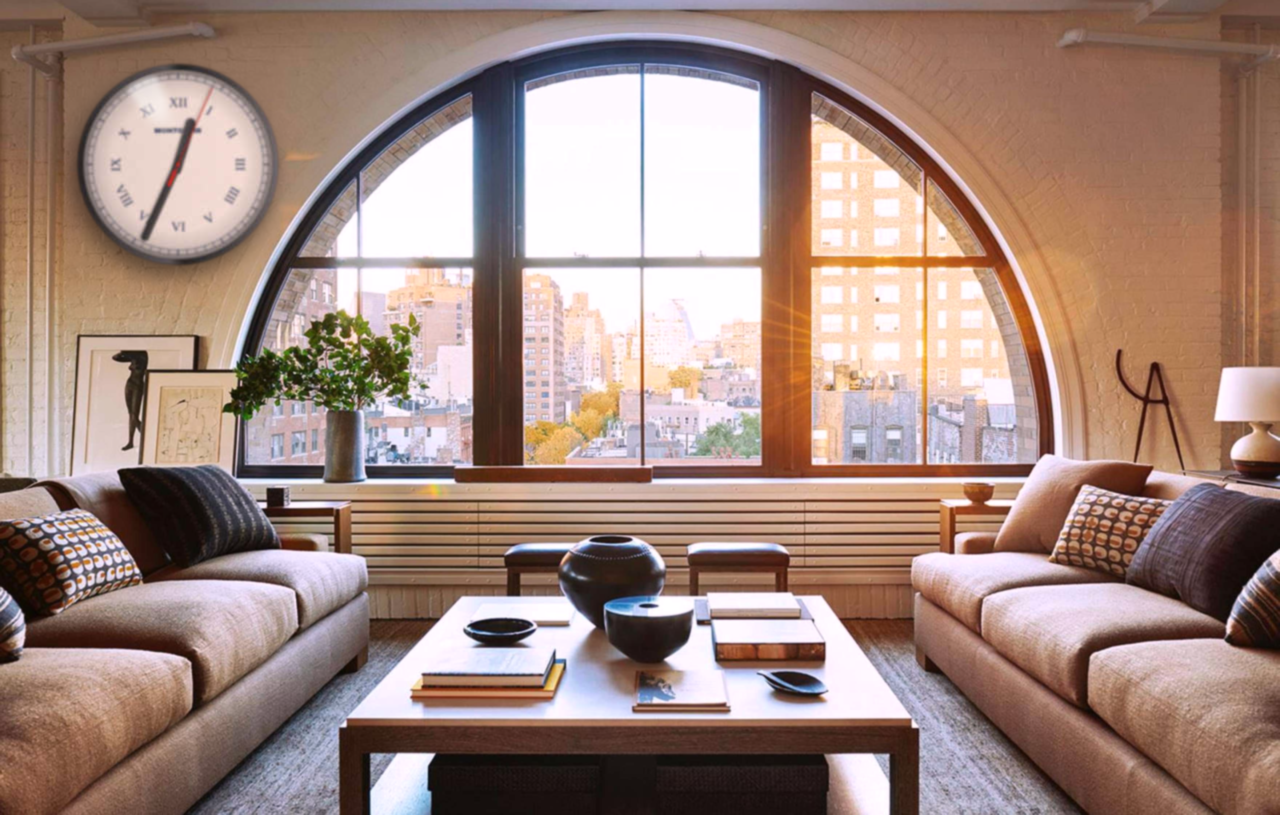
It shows **12:34:04**
